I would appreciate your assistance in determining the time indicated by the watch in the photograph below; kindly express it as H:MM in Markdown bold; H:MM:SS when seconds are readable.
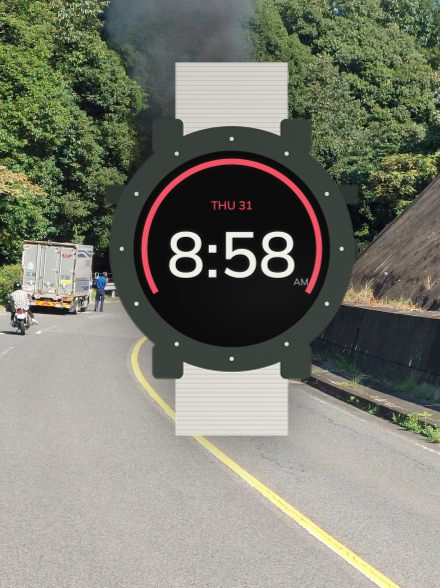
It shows **8:58**
